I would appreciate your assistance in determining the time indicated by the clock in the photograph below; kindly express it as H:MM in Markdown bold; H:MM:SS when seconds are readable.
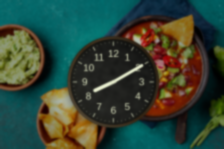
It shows **8:10**
